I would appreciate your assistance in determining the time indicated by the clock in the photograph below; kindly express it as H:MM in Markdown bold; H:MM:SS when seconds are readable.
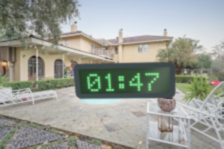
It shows **1:47**
